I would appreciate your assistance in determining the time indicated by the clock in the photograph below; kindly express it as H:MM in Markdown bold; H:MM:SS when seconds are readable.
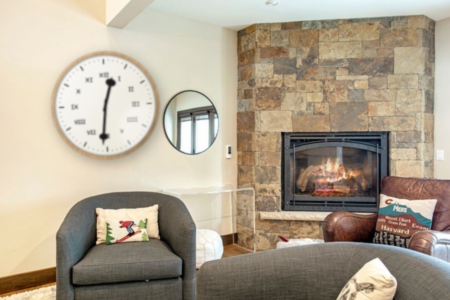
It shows **12:31**
